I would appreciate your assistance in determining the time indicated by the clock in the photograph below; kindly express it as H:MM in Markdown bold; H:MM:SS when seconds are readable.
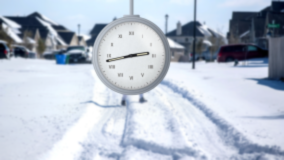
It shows **2:43**
